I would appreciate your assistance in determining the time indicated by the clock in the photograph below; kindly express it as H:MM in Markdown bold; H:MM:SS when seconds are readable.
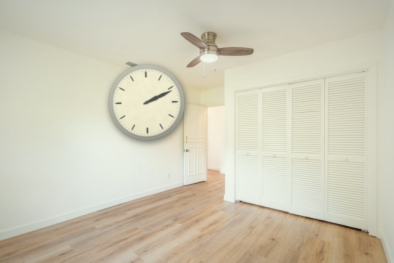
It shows **2:11**
